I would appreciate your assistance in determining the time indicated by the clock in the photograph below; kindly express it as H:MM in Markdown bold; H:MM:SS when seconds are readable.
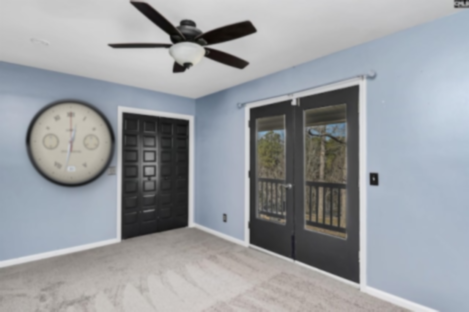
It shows **12:32**
